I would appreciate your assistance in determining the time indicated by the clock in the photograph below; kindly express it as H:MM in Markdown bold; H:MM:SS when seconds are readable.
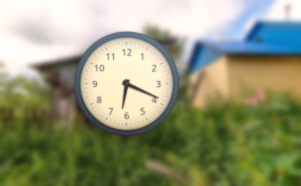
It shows **6:19**
